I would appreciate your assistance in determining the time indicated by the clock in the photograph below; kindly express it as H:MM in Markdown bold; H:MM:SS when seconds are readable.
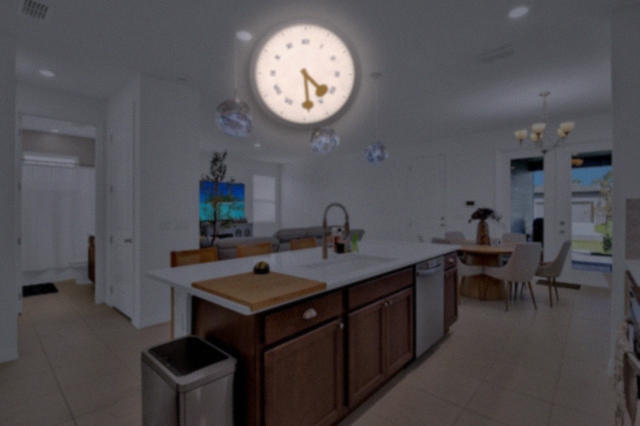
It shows **4:29**
